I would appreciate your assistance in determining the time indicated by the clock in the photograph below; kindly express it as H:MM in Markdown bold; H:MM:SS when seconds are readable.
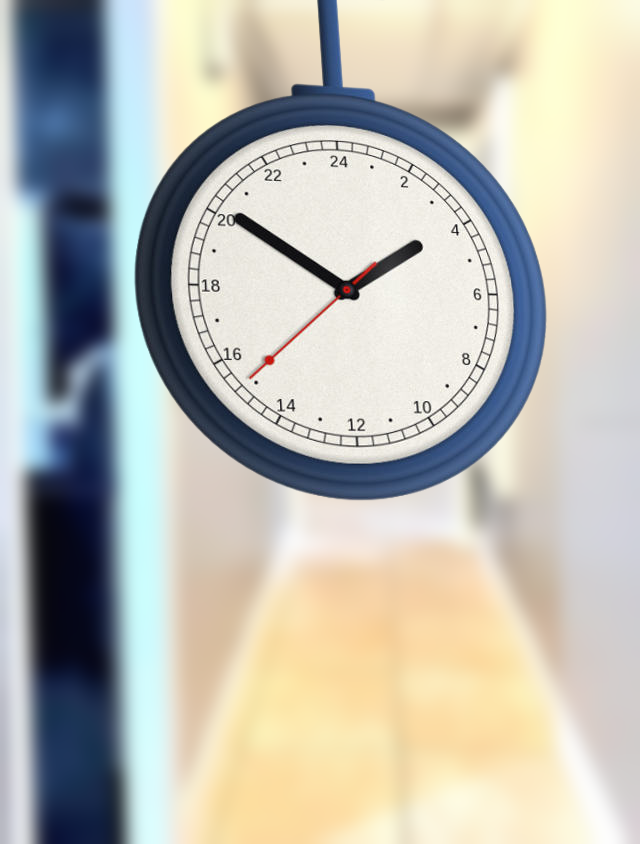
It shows **3:50:38**
